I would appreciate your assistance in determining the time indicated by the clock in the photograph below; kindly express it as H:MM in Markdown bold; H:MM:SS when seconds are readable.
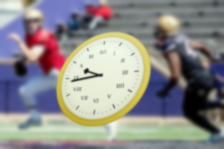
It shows **9:44**
